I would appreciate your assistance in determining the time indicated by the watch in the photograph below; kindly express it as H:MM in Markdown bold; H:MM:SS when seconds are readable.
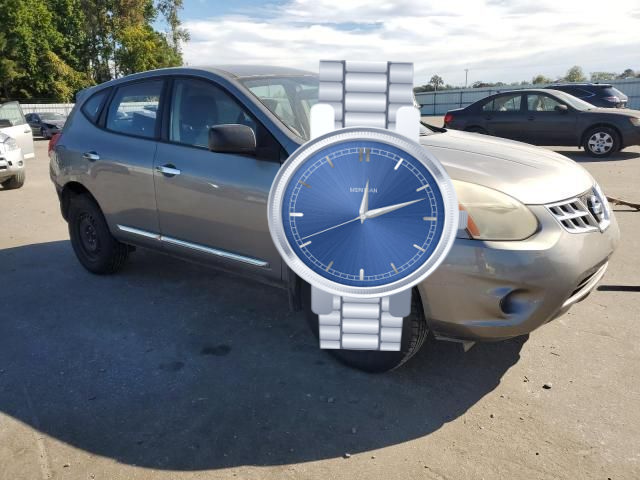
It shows **12:11:41**
